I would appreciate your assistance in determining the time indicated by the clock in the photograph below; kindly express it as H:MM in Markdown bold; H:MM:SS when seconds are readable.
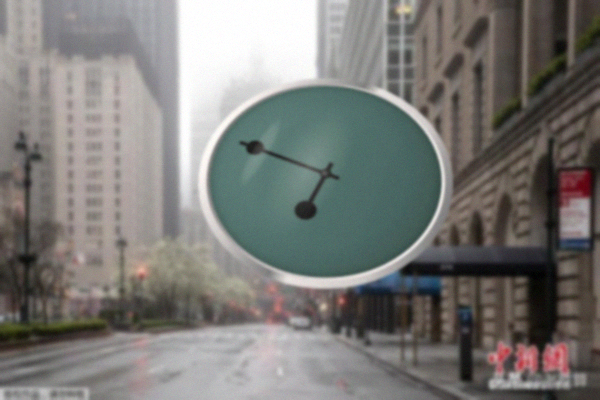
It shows **6:49**
